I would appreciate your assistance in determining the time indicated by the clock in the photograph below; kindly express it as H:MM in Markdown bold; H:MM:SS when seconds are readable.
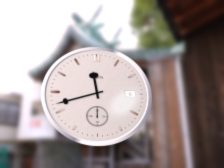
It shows **11:42**
